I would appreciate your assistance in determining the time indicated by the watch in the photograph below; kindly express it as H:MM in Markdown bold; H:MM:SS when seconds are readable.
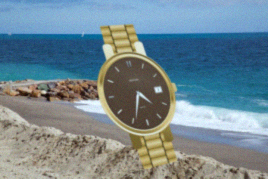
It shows **4:34**
